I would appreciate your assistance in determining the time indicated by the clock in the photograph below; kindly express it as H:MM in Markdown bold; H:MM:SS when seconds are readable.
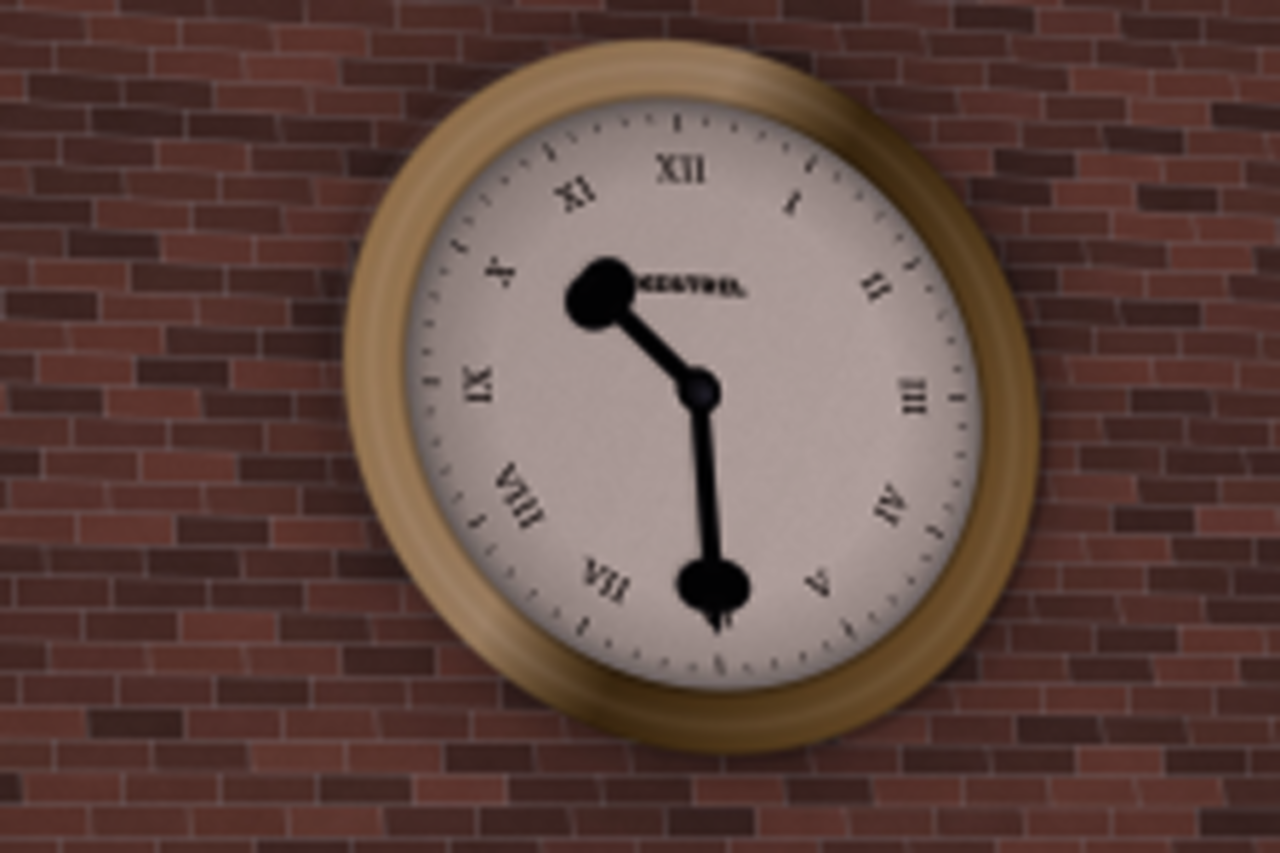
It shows **10:30**
